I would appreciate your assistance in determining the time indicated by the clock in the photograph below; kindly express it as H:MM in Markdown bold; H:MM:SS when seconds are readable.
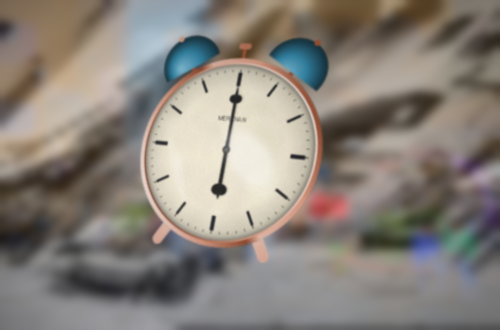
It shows **6:00**
